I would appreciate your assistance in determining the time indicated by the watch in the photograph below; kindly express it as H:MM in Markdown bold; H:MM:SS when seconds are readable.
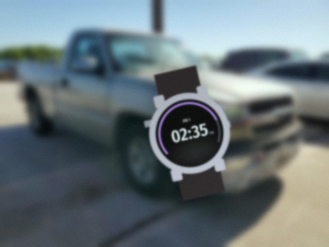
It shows **2:35**
